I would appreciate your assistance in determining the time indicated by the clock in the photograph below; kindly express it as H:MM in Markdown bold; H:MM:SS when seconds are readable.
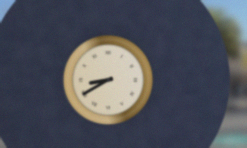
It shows **8:40**
